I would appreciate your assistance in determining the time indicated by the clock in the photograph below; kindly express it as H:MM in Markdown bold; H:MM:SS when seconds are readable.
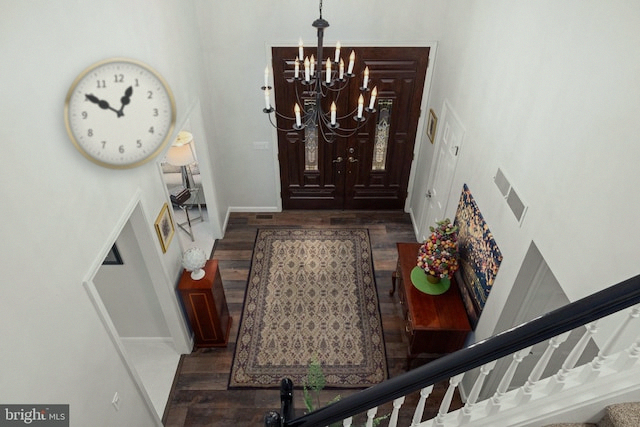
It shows **12:50**
